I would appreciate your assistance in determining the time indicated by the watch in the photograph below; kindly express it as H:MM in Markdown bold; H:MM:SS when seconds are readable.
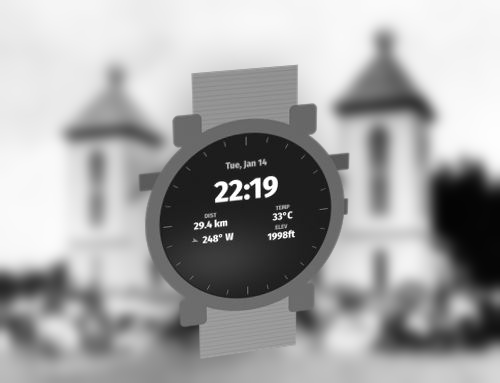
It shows **22:19**
